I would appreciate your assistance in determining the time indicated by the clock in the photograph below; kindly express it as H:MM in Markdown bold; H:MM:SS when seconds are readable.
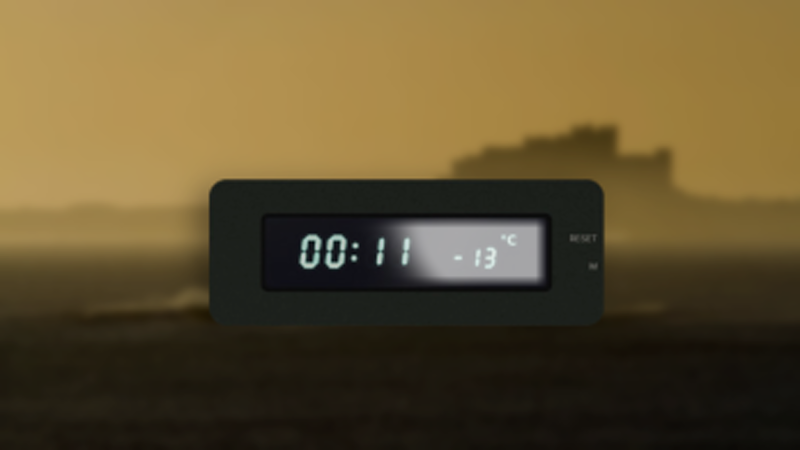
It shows **0:11**
